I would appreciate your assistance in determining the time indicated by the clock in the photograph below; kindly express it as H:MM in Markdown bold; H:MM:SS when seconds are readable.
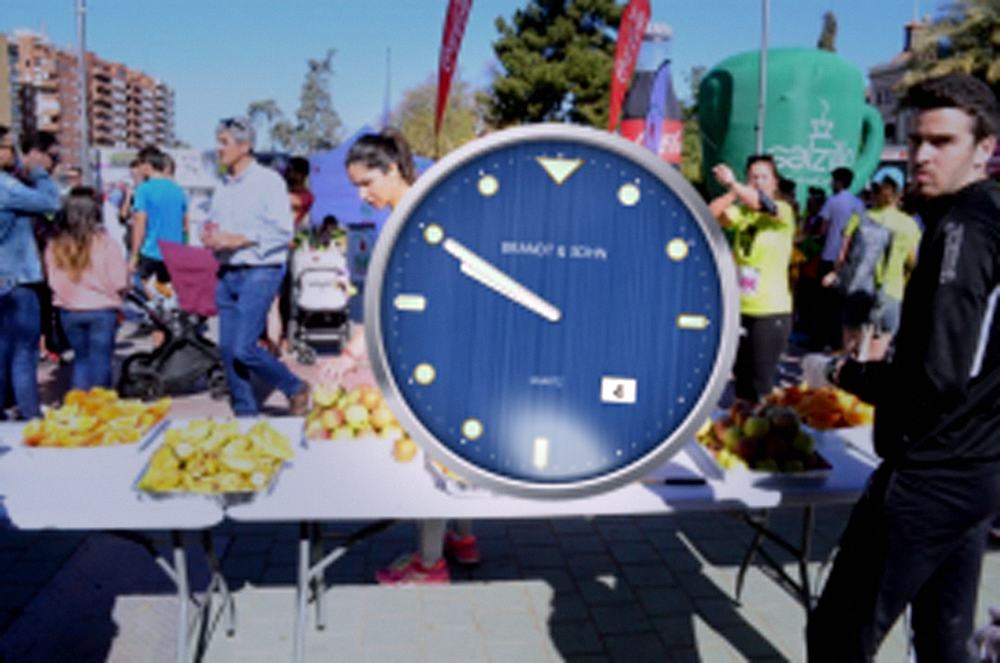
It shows **9:50**
